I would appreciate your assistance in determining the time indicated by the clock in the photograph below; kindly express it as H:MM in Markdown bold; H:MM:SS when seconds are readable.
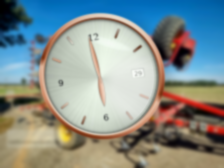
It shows **5:59**
